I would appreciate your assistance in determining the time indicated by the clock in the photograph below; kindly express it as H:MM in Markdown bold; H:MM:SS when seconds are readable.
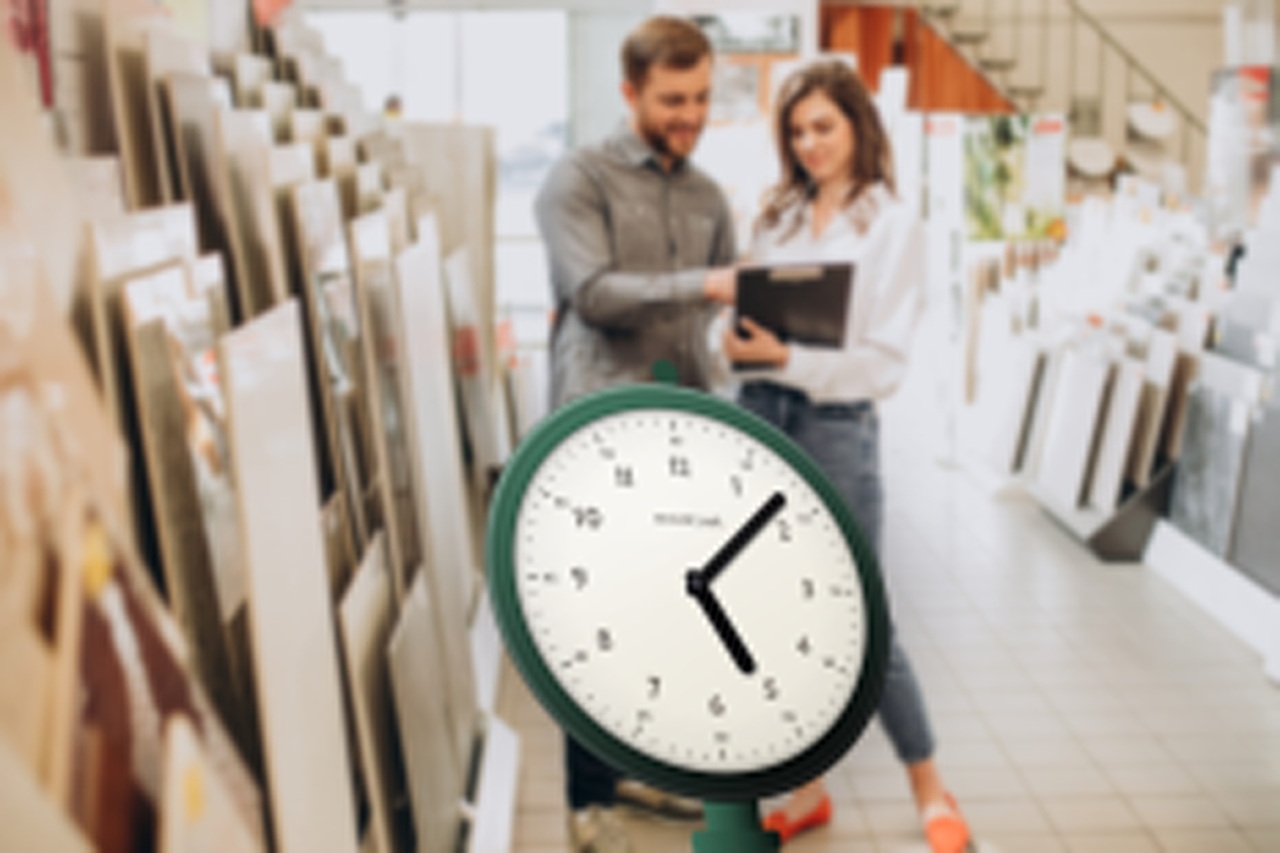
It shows **5:08**
